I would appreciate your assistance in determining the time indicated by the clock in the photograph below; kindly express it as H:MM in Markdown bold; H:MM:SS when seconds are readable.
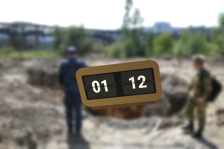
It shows **1:12**
